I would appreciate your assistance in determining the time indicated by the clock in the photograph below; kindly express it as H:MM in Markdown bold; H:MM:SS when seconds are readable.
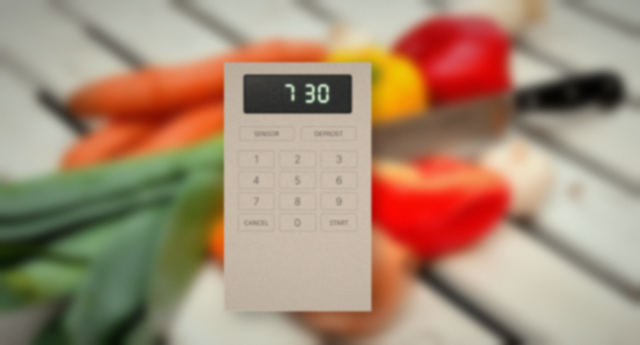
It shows **7:30**
